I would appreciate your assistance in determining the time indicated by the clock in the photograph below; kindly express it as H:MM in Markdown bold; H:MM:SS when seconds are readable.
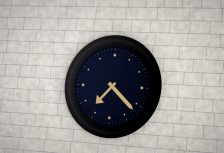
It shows **7:22**
